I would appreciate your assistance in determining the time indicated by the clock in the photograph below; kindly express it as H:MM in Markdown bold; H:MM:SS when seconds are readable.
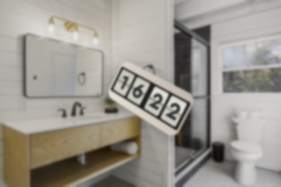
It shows **16:22**
